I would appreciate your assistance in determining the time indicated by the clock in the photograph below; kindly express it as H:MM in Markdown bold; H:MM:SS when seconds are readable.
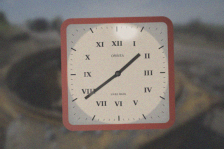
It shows **1:39**
